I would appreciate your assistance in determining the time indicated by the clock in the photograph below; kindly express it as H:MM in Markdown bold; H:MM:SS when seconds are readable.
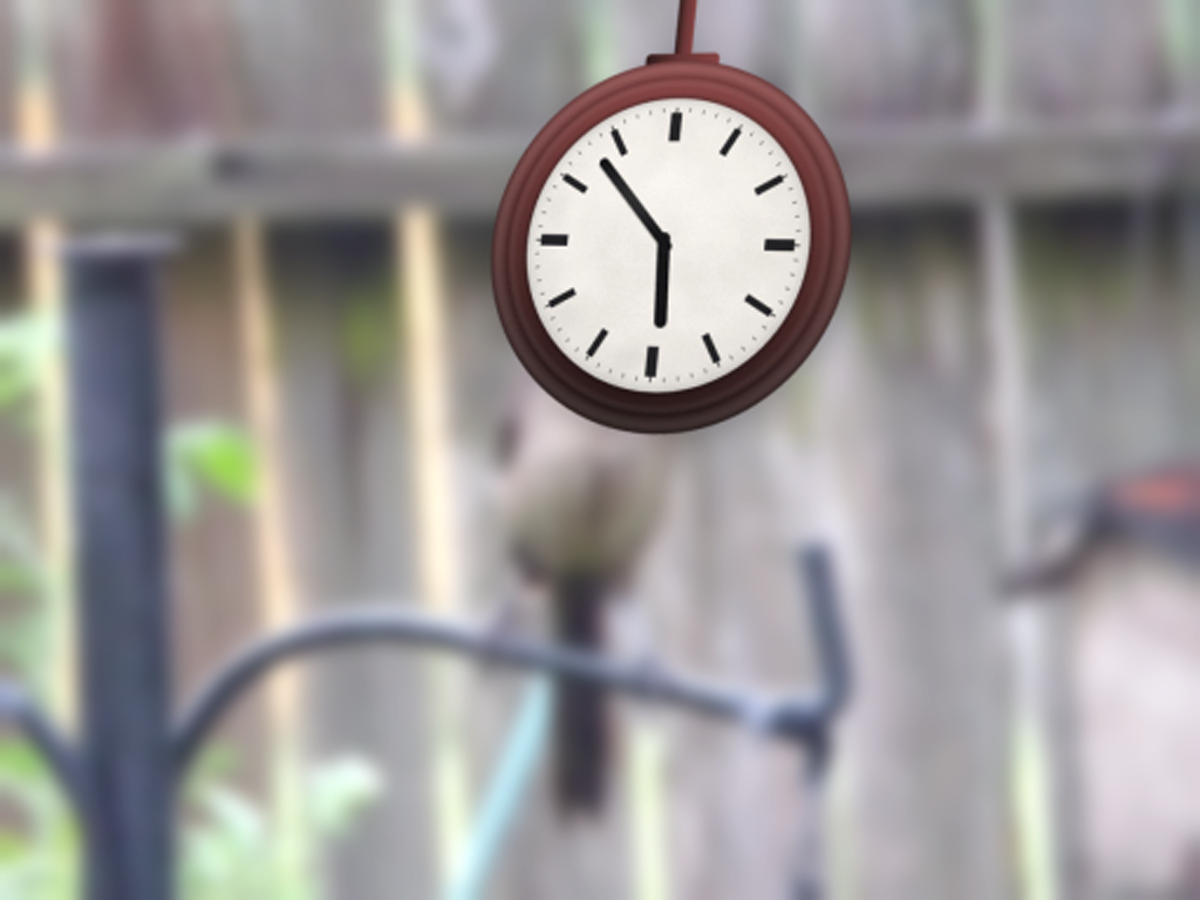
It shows **5:53**
